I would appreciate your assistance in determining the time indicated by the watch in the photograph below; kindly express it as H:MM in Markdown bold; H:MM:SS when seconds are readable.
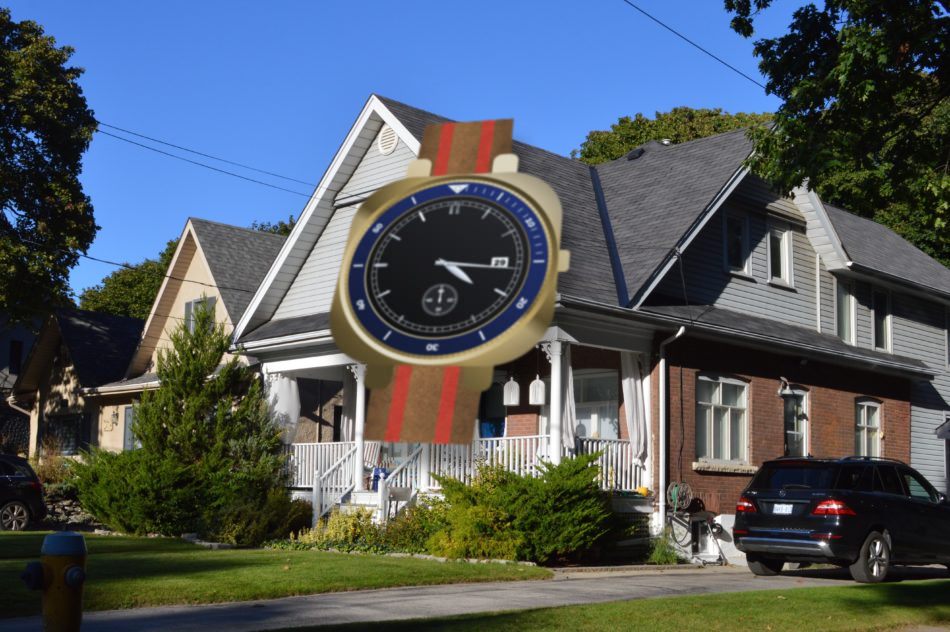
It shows **4:16**
